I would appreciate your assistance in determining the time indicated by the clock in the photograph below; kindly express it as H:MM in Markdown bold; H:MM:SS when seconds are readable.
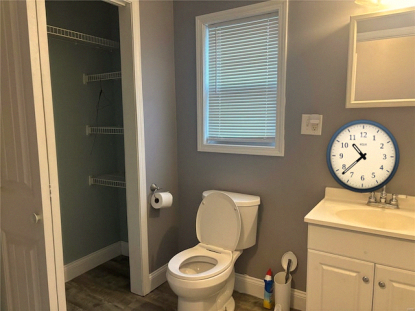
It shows **10:38**
